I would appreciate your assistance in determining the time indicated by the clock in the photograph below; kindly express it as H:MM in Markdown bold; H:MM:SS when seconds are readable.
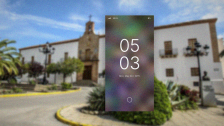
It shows **5:03**
